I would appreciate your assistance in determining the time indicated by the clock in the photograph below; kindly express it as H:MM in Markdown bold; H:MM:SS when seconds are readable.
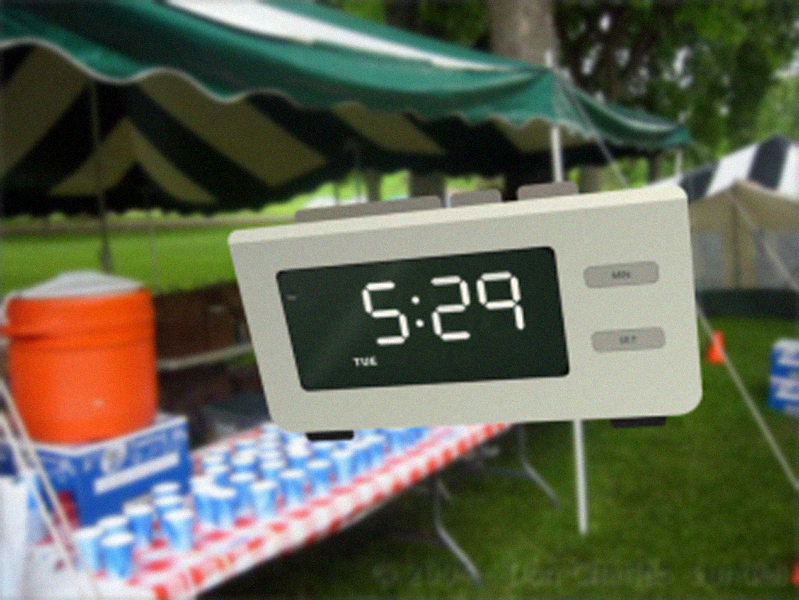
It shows **5:29**
